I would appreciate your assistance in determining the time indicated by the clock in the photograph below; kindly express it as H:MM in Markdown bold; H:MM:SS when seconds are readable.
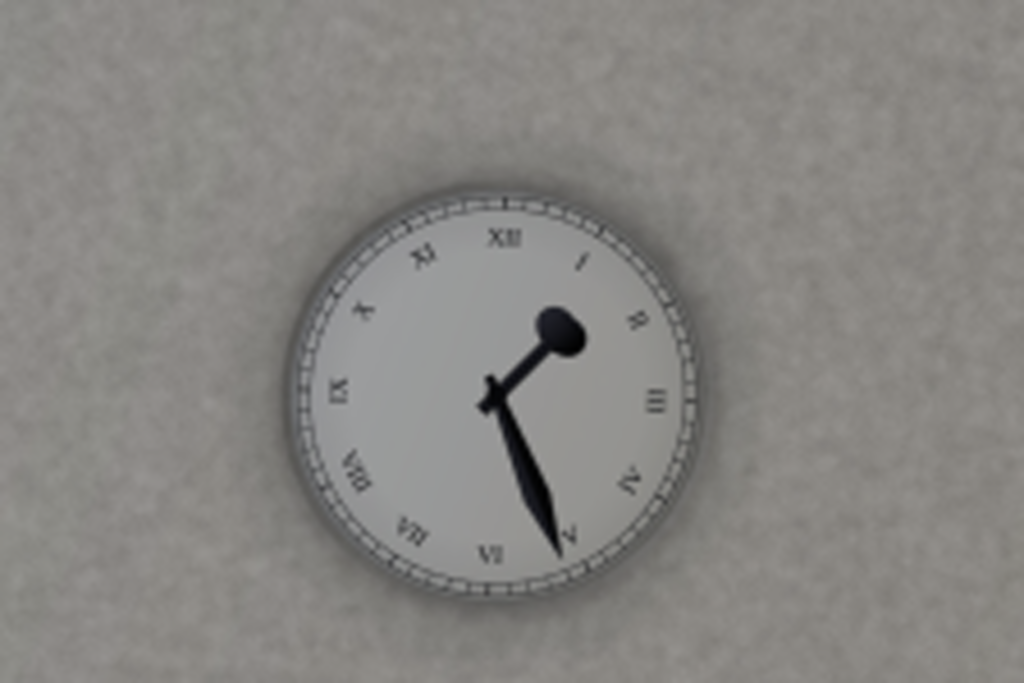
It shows **1:26**
